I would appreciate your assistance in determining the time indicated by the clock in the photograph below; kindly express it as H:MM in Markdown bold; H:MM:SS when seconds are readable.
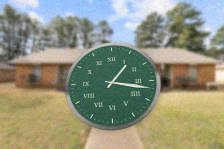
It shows **1:17**
